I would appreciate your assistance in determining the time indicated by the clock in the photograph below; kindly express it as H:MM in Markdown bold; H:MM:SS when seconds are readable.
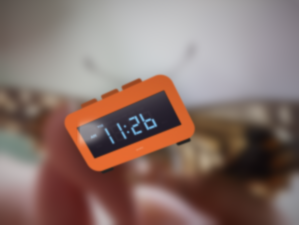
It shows **11:26**
